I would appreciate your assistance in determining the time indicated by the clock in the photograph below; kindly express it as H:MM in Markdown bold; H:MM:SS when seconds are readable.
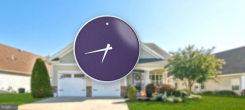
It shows **6:43**
